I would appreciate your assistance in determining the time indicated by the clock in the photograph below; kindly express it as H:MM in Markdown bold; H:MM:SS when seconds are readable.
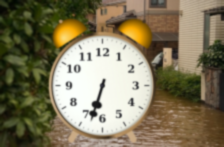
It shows **6:33**
